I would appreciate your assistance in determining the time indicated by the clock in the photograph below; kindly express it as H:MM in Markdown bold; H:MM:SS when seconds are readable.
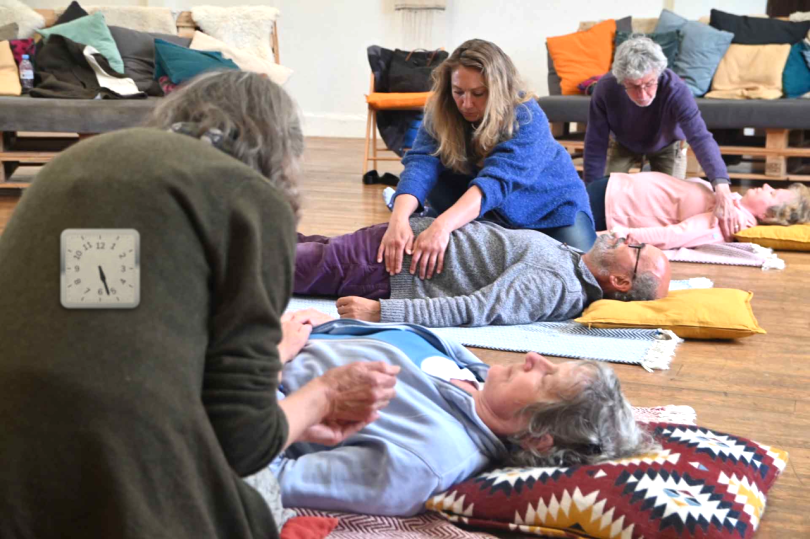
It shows **5:27**
